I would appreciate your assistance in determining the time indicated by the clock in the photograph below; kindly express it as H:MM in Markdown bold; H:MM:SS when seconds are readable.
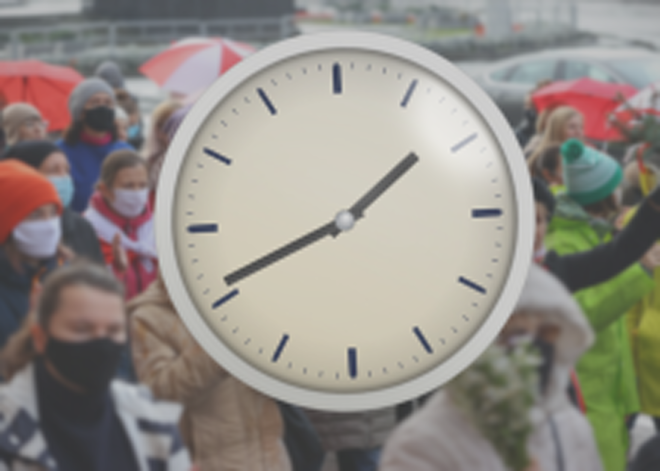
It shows **1:41**
